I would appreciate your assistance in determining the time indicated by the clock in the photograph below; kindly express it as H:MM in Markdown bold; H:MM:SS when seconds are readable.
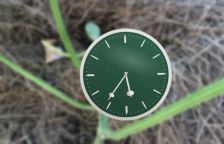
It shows **5:36**
